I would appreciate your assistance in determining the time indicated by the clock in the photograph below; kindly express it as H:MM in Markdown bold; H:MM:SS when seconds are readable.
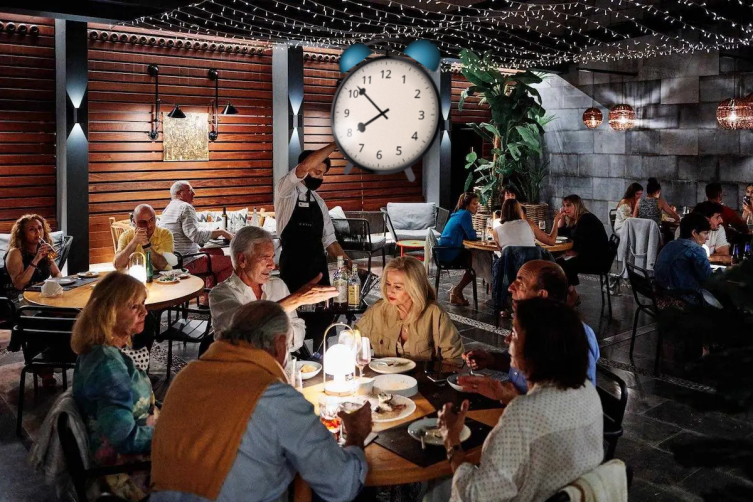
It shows **7:52**
